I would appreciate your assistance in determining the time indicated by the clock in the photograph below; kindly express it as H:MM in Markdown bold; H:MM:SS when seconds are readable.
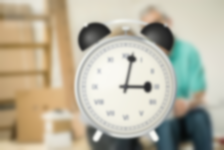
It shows **3:02**
